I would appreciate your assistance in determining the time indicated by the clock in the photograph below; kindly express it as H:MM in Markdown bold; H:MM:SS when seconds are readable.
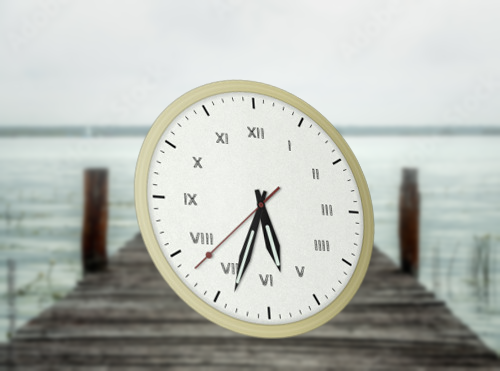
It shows **5:33:38**
